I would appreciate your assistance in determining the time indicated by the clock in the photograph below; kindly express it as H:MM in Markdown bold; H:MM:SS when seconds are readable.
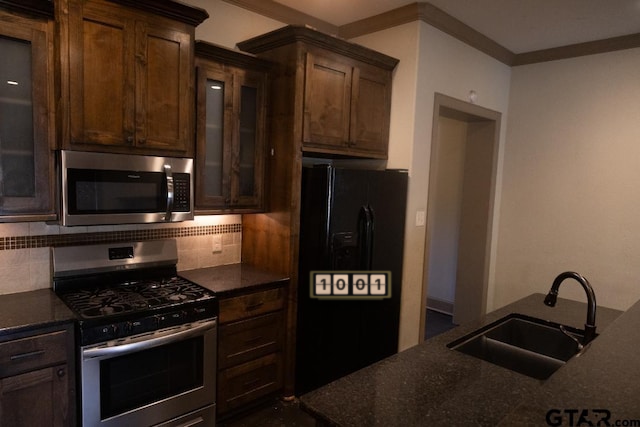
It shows **10:01**
